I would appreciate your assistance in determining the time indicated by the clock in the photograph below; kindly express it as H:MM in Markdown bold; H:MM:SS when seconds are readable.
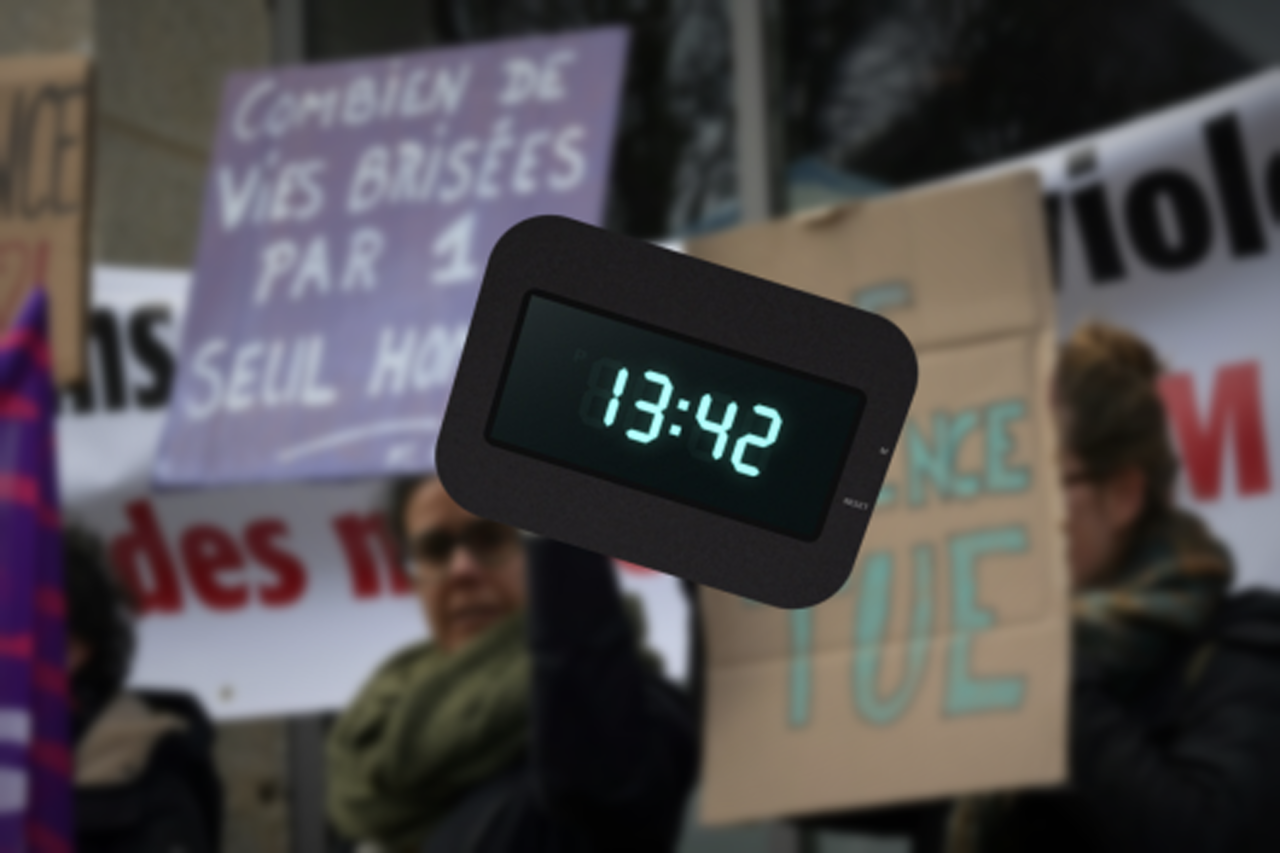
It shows **13:42**
